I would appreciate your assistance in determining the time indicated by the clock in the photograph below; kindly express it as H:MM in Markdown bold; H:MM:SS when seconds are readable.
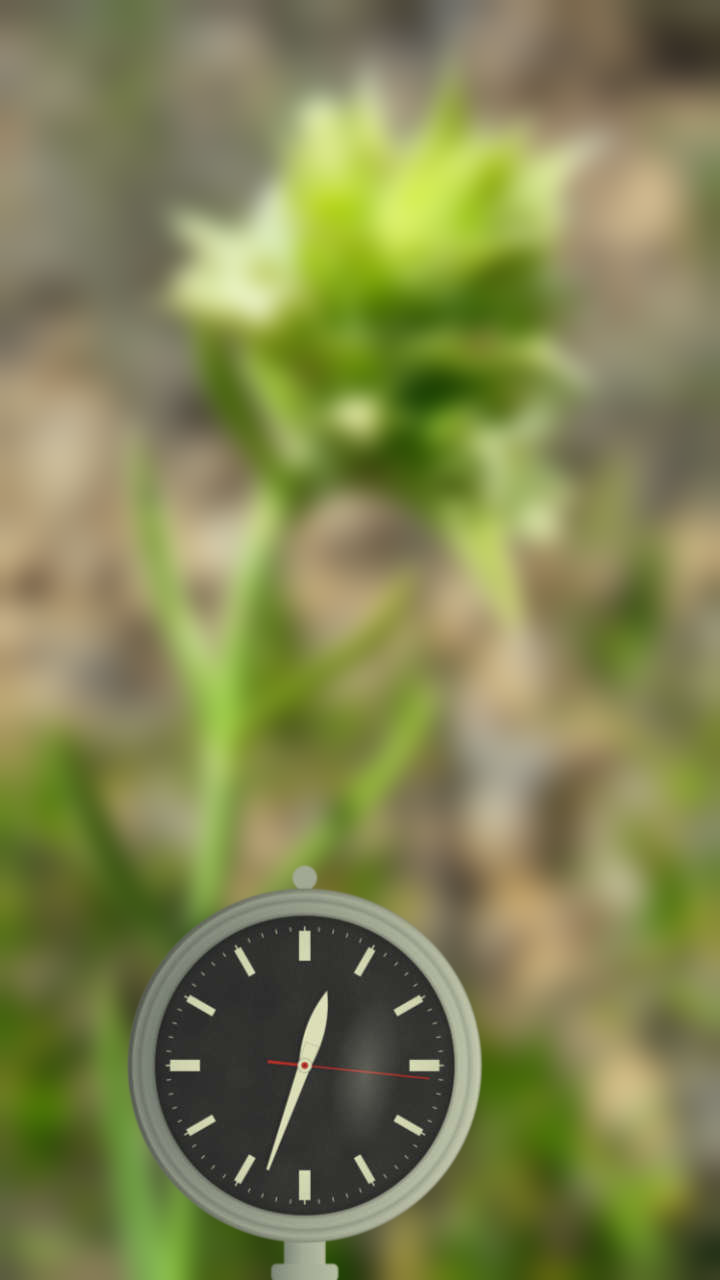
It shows **12:33:16**
